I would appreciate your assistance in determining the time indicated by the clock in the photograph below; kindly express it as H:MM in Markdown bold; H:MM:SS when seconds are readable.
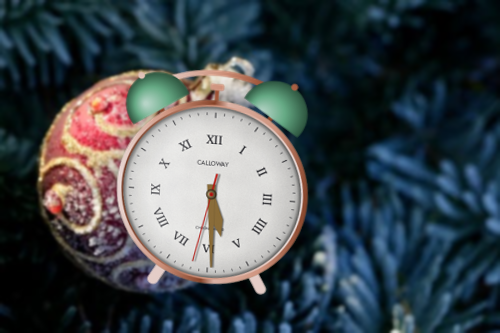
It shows **5:29:32**
